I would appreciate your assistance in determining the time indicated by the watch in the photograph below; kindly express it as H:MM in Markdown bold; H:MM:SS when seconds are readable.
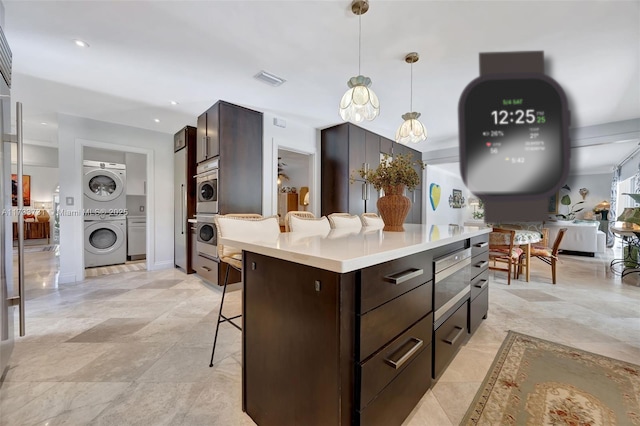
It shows **12:25**
